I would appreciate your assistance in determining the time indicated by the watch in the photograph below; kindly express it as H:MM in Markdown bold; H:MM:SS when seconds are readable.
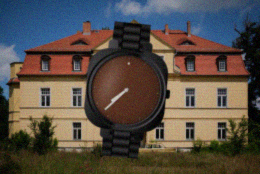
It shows **7:37**
